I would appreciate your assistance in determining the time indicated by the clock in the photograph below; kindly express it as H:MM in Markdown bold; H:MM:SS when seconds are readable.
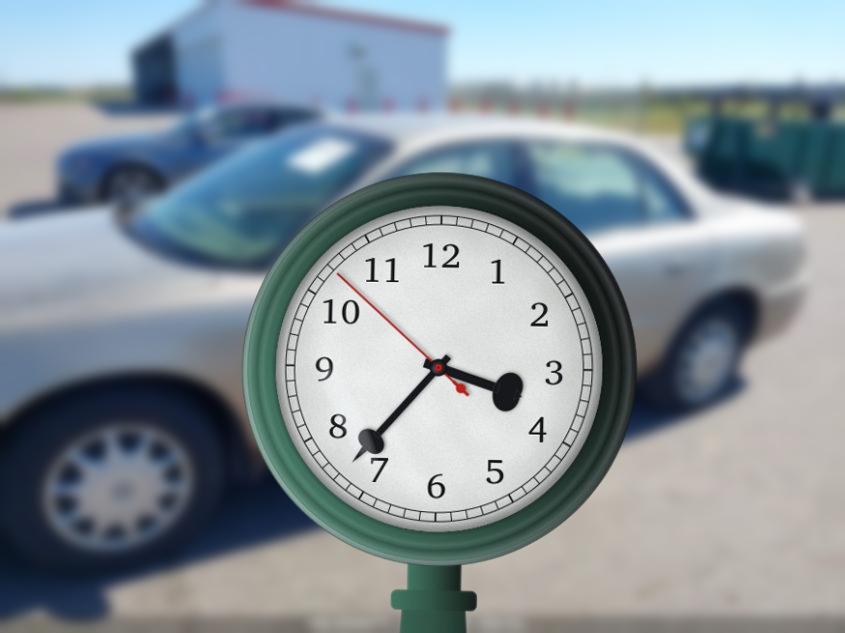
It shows **3:36:52**
